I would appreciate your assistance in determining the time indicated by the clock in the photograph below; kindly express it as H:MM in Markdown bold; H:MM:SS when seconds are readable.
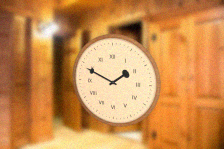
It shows **1:49**
